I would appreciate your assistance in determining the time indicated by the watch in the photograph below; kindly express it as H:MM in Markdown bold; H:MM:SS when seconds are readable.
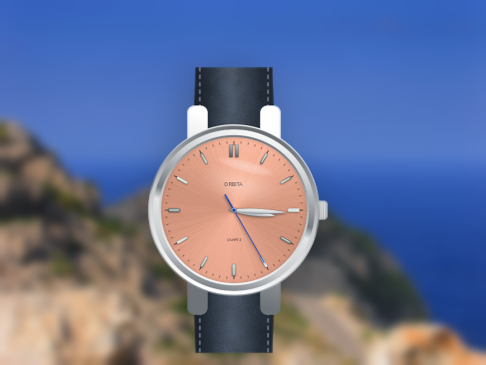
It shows **3:15:25**
